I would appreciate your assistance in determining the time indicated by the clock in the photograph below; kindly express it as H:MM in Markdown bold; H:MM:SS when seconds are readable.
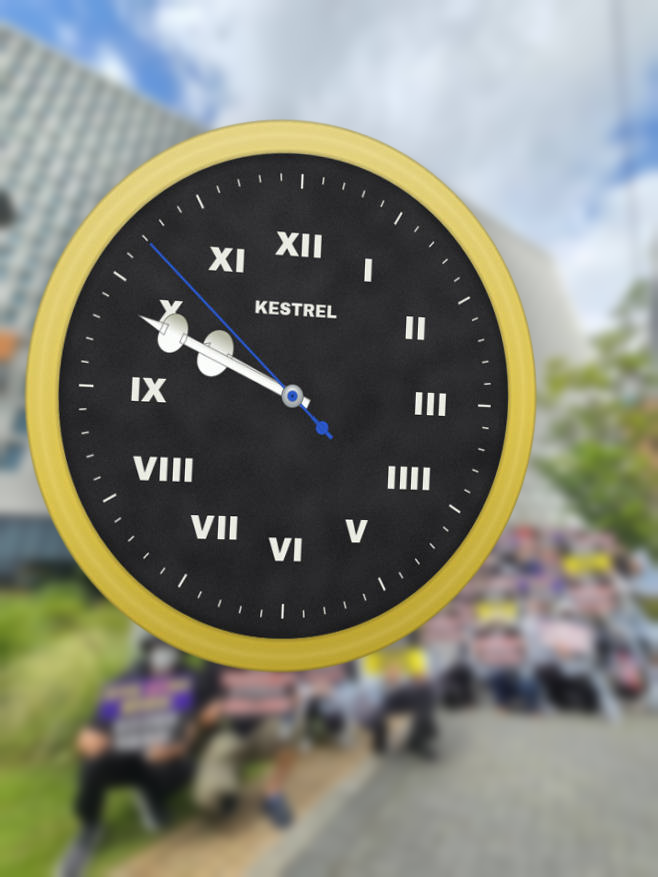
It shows **9:48:52**
